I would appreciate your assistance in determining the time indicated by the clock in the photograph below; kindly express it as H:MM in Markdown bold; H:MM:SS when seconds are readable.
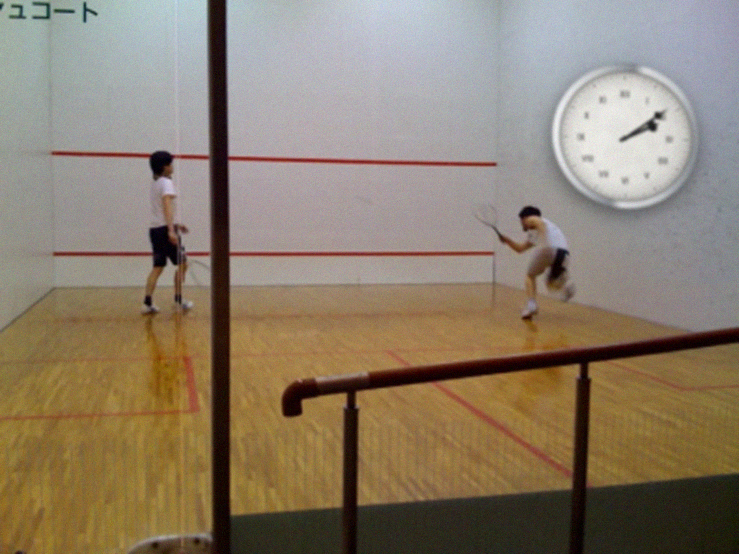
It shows **2:09**
